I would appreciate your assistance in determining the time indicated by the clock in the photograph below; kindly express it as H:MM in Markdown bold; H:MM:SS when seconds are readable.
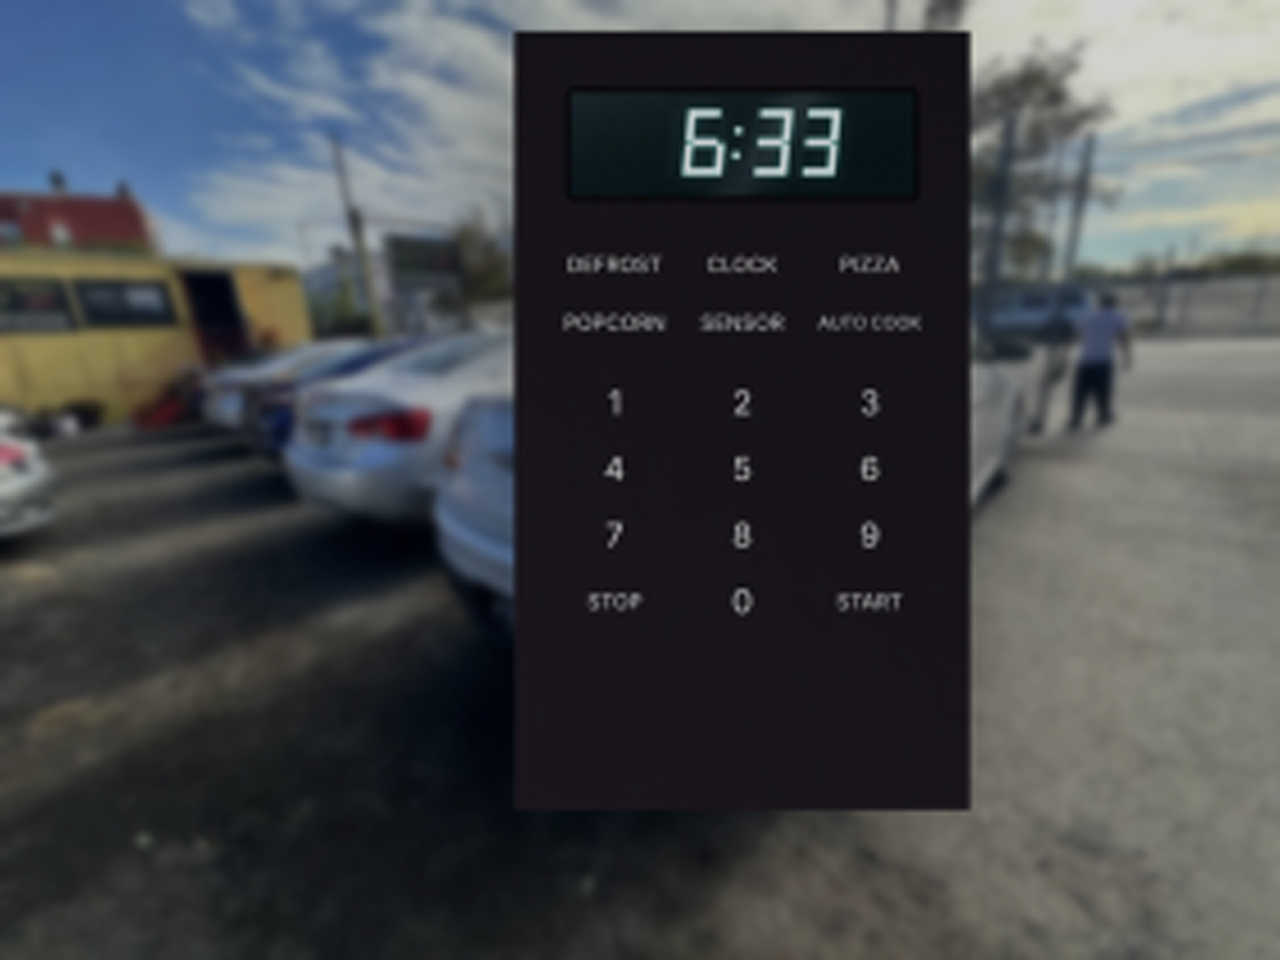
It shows **6:33**
